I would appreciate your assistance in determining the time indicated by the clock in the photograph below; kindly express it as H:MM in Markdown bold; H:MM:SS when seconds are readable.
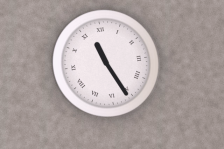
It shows **11:26**
